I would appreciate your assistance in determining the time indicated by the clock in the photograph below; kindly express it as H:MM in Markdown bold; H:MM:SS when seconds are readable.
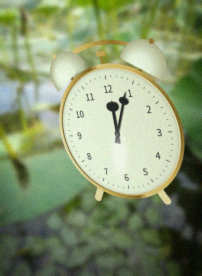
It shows **12:04**
